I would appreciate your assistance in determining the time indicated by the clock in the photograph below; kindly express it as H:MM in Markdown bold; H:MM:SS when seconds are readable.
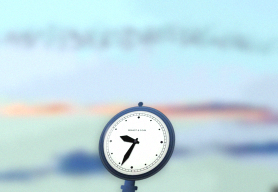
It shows **9:34**
